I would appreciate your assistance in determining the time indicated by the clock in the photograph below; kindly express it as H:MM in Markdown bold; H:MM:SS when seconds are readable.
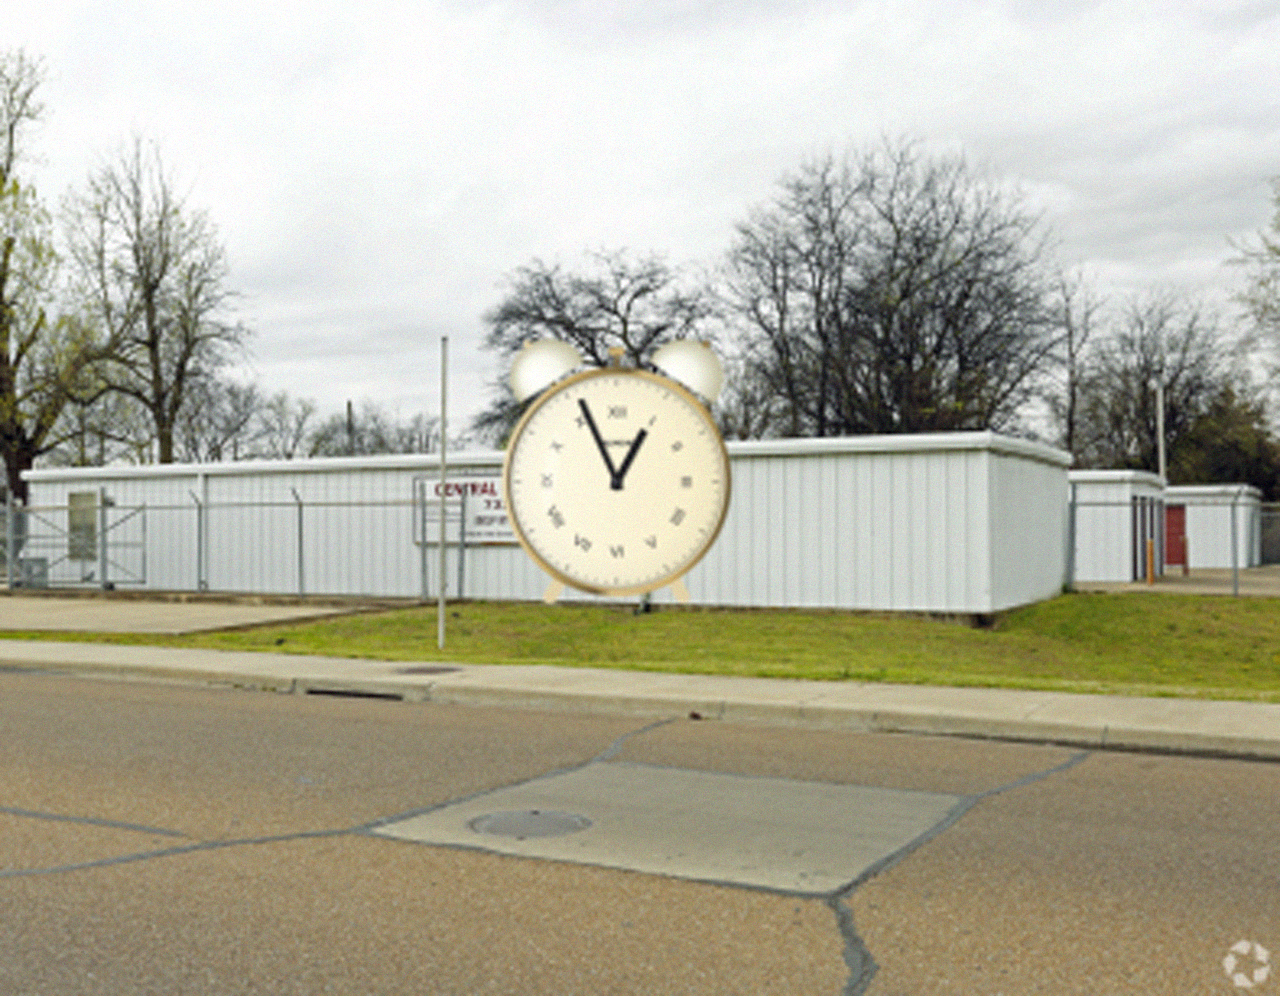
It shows **12:56**
